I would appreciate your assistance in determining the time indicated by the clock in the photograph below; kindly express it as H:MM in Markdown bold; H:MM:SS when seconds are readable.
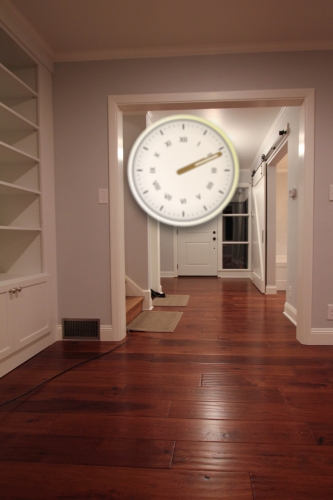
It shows **2:11**
